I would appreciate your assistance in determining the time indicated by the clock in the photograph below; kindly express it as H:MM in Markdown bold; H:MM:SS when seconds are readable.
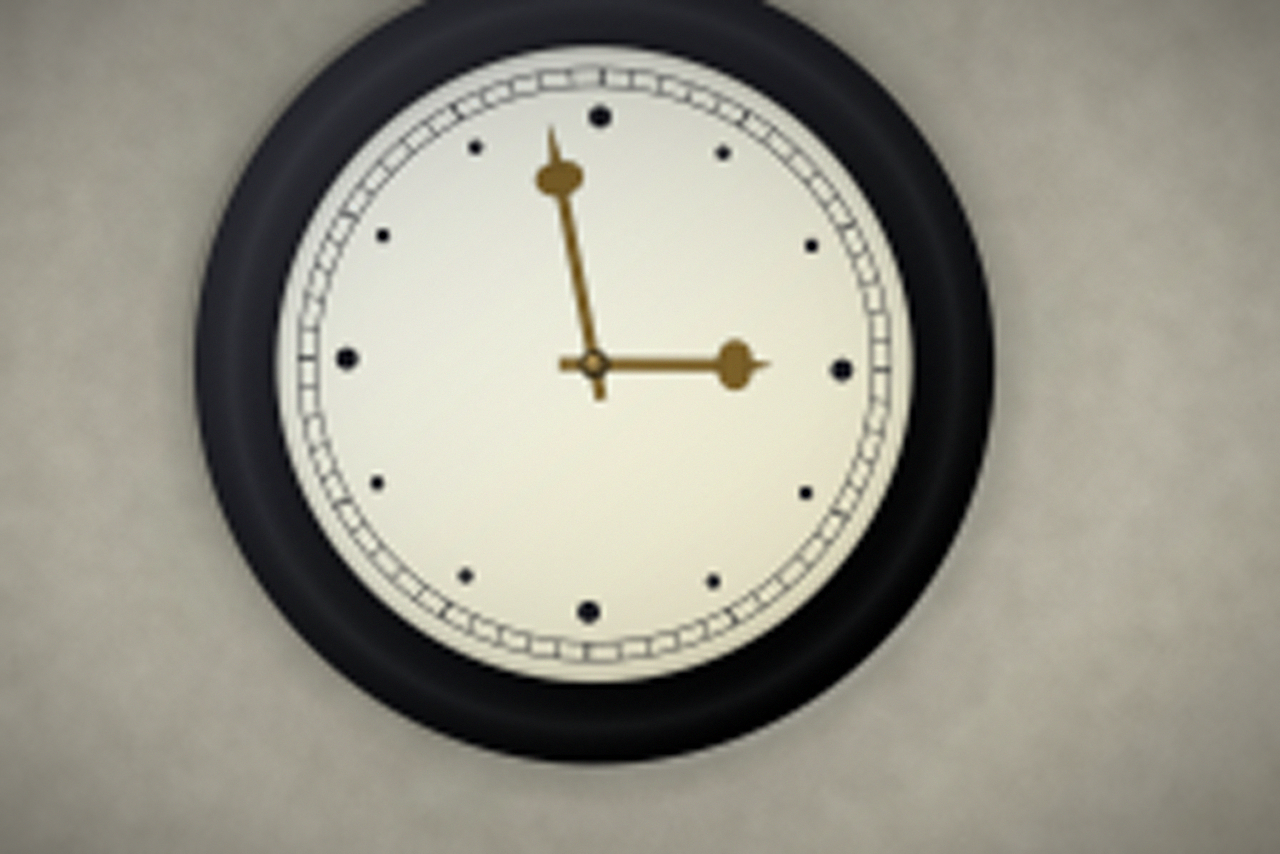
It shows **2:58**
